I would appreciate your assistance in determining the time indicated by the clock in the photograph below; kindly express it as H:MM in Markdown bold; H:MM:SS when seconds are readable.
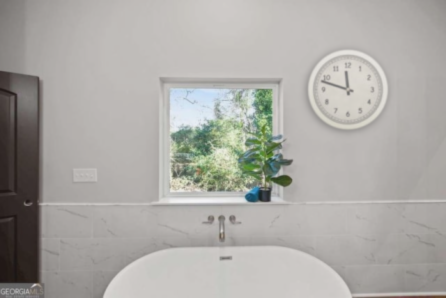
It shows **11:48**
